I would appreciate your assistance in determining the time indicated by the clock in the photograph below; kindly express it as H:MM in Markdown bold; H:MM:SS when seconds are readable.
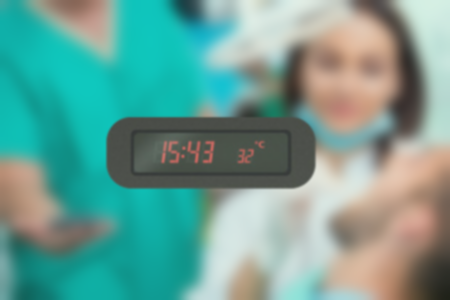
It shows **15:43**
